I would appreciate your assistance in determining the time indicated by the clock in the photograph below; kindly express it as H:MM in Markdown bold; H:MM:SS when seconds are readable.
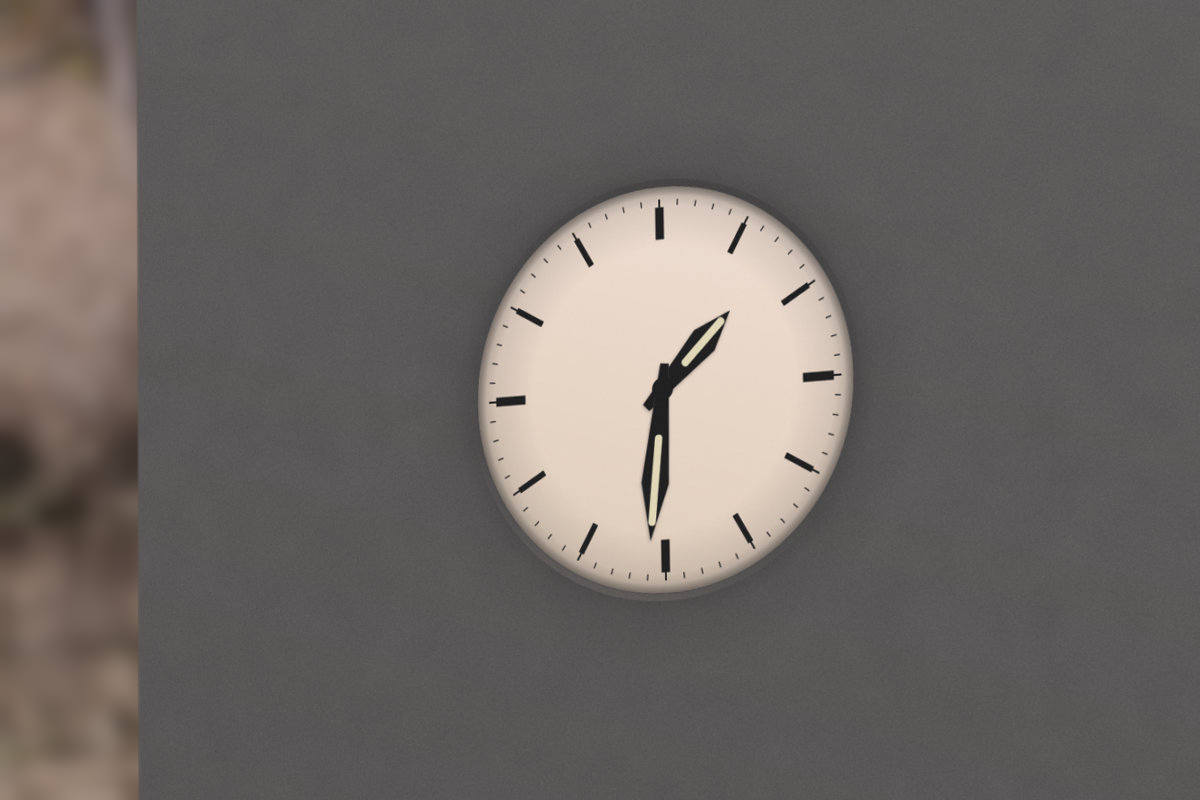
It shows **1:31**
